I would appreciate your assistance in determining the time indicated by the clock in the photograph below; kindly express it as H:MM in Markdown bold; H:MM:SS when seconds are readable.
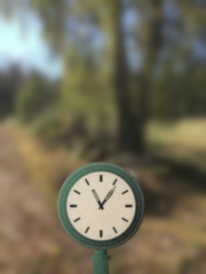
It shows **11:06**
